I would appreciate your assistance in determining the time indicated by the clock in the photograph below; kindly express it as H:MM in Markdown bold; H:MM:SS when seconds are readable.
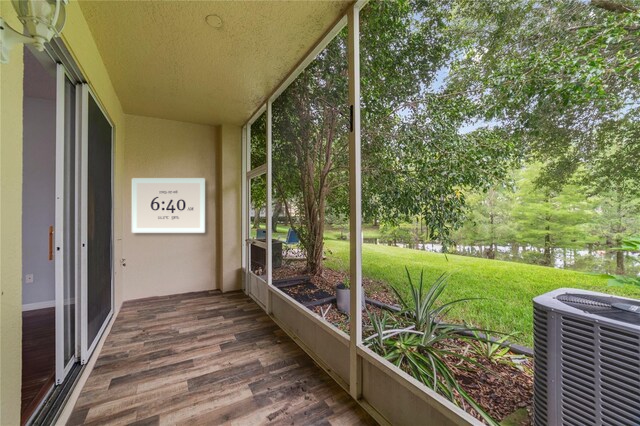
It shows **6:40**
